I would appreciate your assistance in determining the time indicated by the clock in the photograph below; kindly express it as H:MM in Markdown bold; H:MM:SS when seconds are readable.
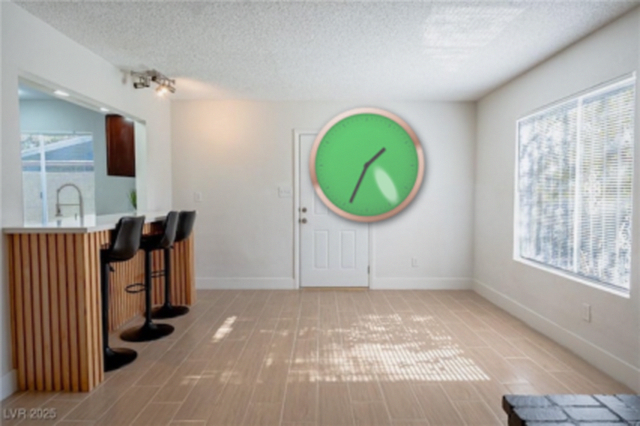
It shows **1:34**
